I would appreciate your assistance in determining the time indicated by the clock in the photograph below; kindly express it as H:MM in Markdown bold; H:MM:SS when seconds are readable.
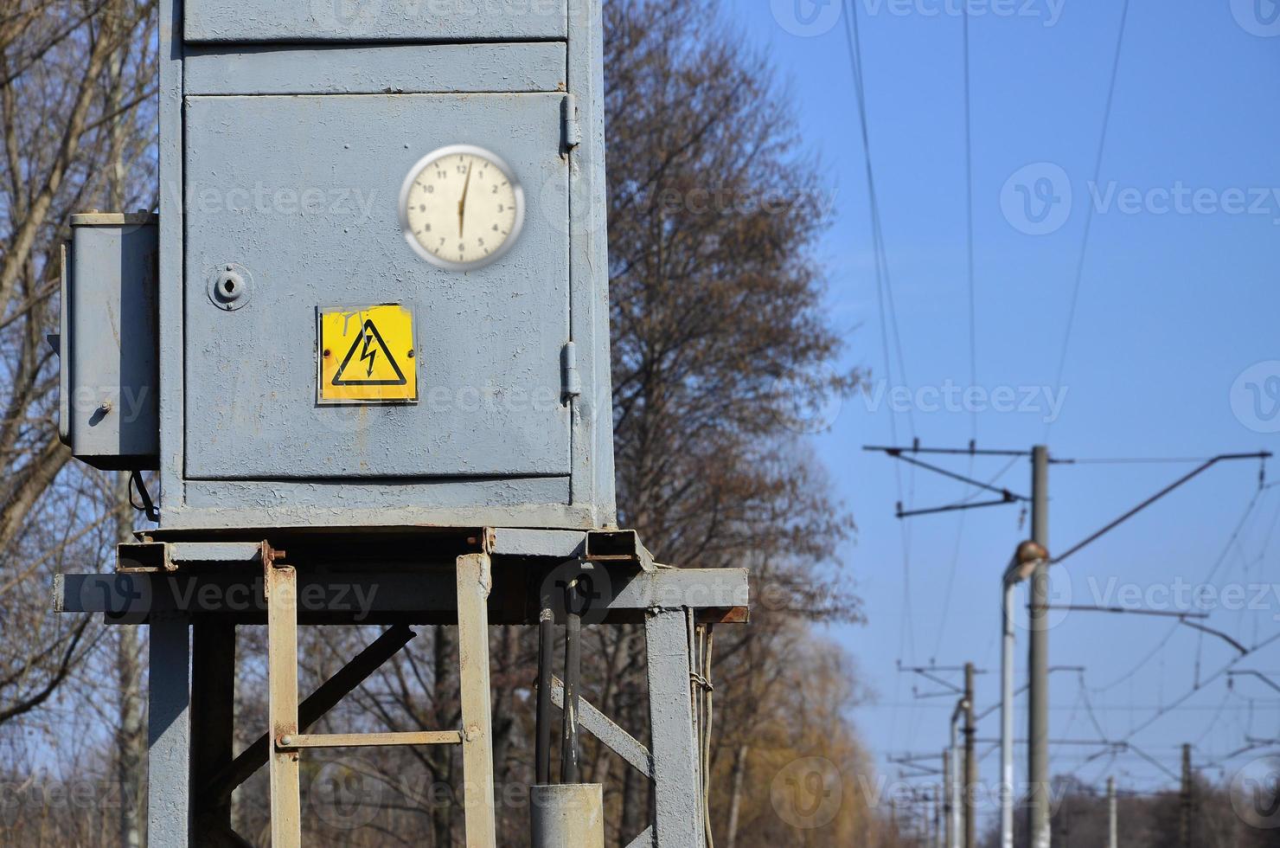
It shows **6:02**
